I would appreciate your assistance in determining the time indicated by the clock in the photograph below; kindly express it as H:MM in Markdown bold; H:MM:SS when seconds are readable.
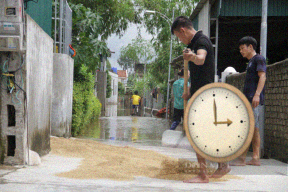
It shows **3:00**
